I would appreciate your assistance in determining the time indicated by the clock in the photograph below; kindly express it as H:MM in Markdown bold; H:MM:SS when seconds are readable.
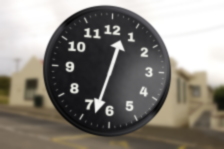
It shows **12:33**
